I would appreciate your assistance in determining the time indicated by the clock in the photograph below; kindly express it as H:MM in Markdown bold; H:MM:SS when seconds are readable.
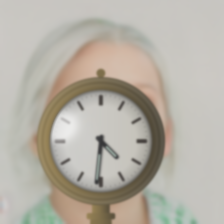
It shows **4:31**
